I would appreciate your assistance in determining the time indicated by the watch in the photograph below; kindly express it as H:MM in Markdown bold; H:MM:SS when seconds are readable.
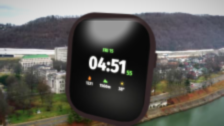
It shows **4:51**
